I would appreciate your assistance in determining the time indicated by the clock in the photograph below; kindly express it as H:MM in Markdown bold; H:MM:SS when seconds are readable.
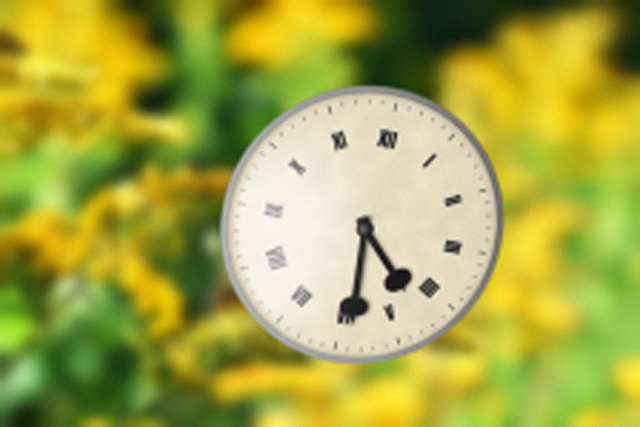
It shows **4:29**
